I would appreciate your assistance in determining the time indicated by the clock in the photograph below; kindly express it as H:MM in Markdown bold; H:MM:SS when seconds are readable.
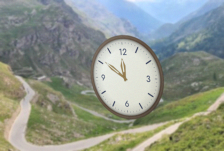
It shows **11:51**
